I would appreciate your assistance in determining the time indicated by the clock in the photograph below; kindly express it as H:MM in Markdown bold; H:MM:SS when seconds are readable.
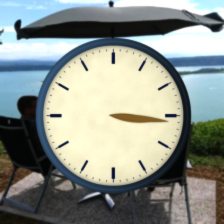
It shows **3:16**
